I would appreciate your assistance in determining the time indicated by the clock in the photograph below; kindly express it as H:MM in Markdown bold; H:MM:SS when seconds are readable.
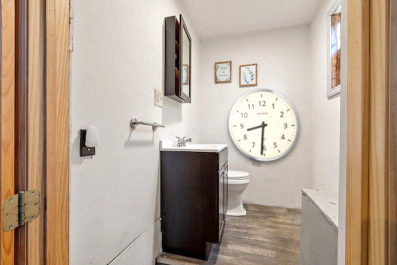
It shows **8:31**
